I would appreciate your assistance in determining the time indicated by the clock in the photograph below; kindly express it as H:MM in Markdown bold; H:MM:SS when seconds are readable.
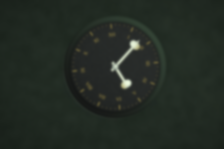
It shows **5:08**
